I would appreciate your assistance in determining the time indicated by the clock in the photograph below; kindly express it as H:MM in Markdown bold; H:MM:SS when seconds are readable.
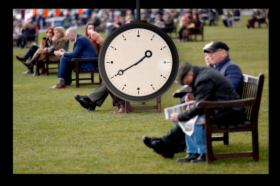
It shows **1:40**
